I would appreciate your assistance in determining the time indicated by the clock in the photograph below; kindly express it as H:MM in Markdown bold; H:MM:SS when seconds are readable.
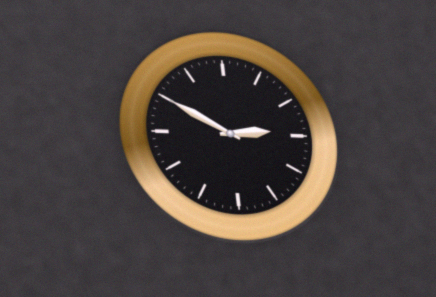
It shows **2:50**
